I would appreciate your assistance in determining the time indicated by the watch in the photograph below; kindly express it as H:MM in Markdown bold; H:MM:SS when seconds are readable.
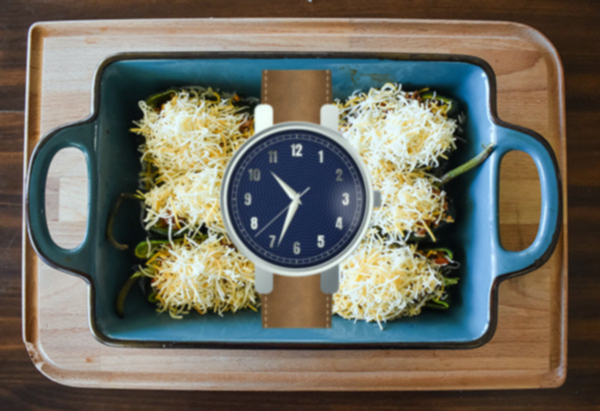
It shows **10:33:38**
